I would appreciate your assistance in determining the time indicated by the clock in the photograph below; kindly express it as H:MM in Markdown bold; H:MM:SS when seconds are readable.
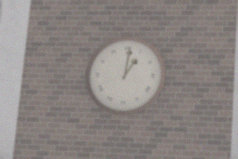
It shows **1:01**
